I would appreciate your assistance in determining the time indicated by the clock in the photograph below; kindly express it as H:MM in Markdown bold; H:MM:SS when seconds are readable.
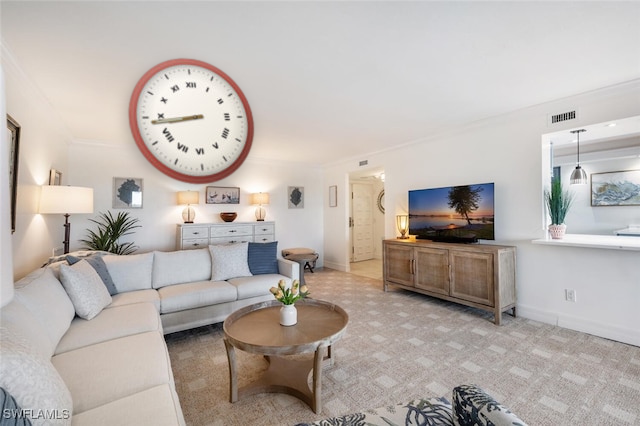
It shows **8:44**
